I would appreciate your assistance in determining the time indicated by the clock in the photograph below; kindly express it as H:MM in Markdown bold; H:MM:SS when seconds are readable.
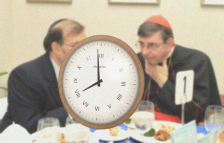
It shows **7:59**
